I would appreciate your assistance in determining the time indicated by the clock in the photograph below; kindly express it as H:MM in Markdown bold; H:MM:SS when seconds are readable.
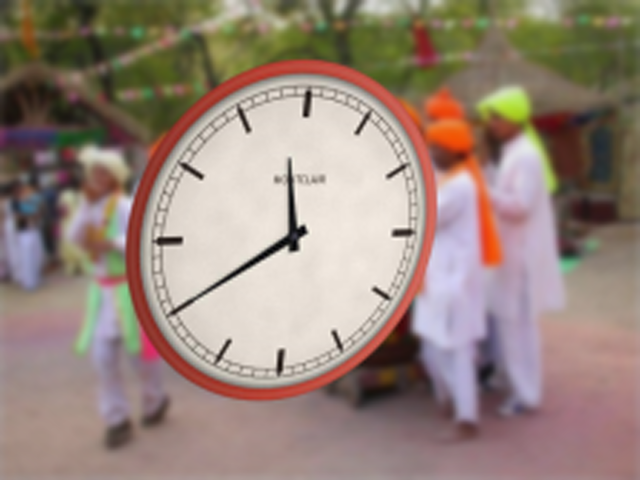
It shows **11:40**
